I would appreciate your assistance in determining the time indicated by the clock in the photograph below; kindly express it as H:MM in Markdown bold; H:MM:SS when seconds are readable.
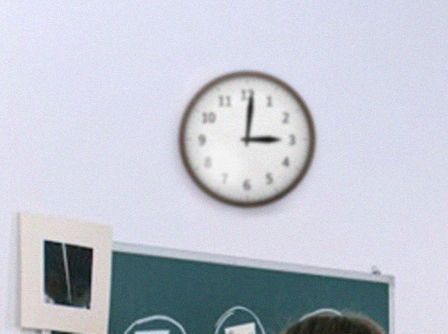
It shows **3:01**
